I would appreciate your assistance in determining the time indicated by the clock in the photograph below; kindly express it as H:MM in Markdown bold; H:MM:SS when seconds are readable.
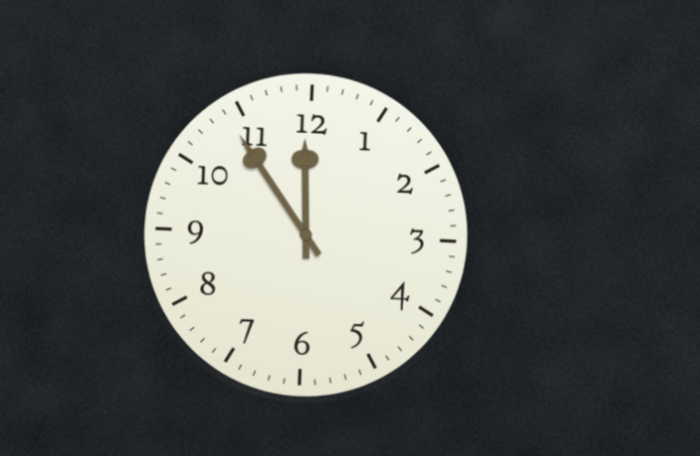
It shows **11:54**
